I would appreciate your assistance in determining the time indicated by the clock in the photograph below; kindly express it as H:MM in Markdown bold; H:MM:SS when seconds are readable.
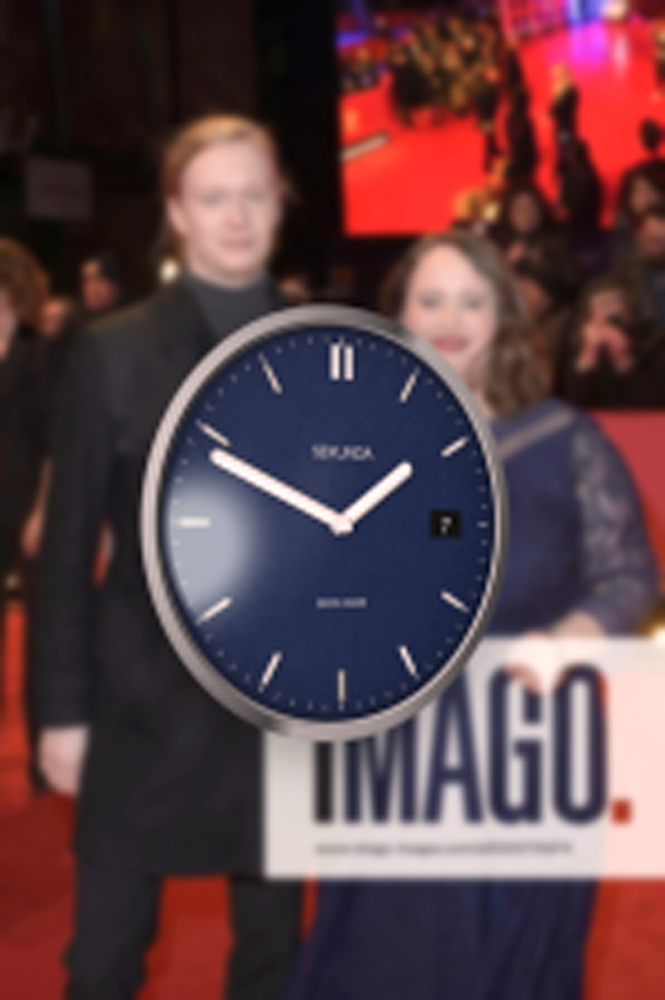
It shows **1:49**
